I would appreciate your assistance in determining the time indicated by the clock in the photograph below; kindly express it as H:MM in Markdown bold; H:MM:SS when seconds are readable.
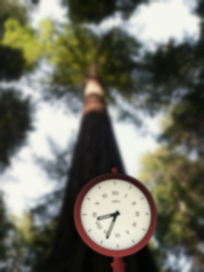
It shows **8:34**
